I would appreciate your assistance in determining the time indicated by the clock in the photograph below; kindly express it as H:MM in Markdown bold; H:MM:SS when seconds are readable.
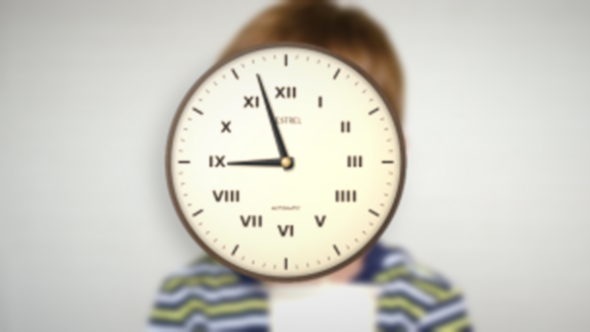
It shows **8:57**
